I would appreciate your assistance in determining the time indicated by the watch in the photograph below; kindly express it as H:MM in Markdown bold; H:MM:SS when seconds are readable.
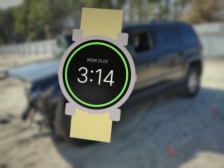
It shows **3:14**
